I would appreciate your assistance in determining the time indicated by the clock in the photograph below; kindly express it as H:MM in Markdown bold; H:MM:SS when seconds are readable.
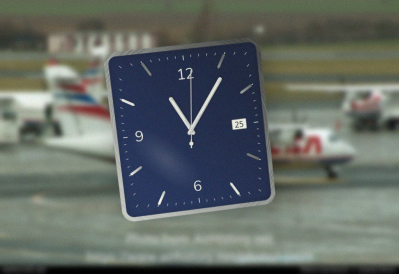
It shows **11:06:01**
